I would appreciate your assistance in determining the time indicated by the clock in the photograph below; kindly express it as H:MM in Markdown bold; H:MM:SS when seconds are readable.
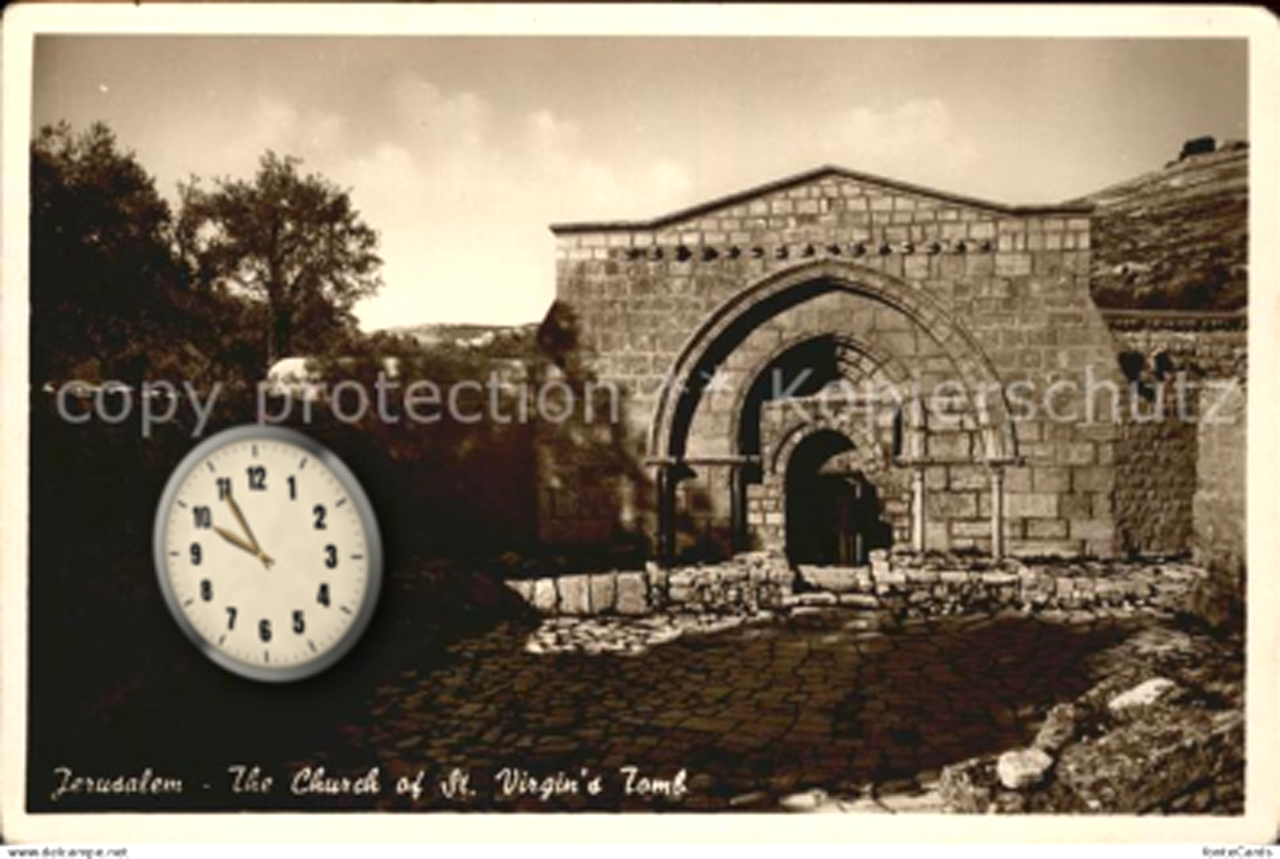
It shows **9:55**
